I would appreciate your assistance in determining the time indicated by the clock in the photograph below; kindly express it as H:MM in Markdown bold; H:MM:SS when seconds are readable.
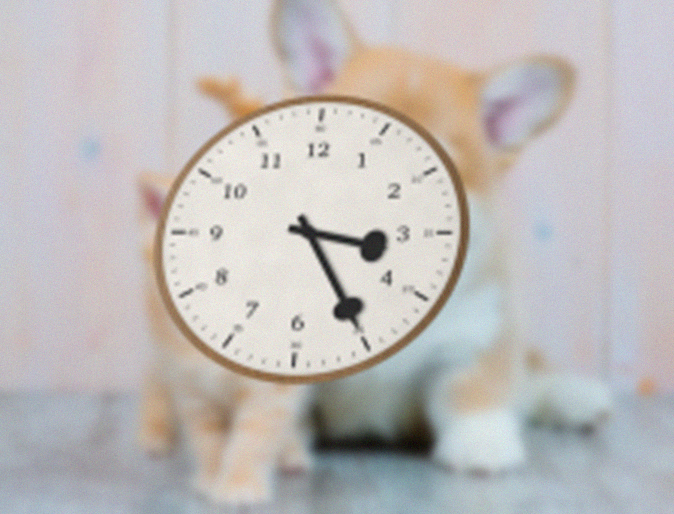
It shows **3:25**
